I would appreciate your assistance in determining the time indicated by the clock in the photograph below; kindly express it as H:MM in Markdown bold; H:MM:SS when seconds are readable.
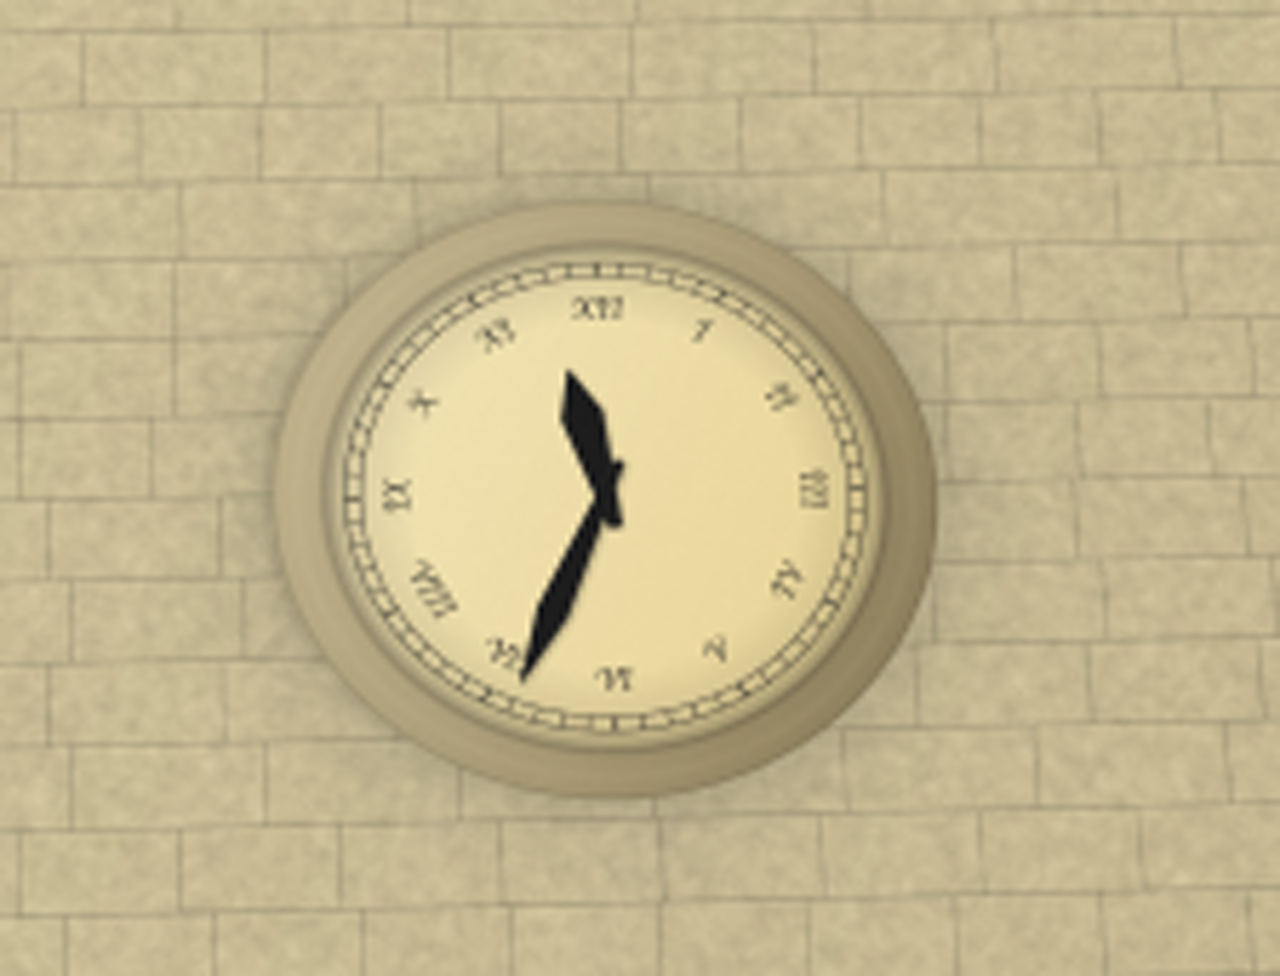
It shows **11:34**
